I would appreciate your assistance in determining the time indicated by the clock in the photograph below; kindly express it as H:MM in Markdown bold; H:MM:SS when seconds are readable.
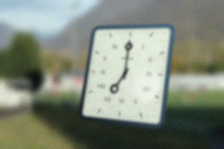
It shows **7:00**
